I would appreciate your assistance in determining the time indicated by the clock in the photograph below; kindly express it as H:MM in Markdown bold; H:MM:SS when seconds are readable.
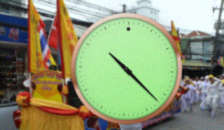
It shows **10:22**
